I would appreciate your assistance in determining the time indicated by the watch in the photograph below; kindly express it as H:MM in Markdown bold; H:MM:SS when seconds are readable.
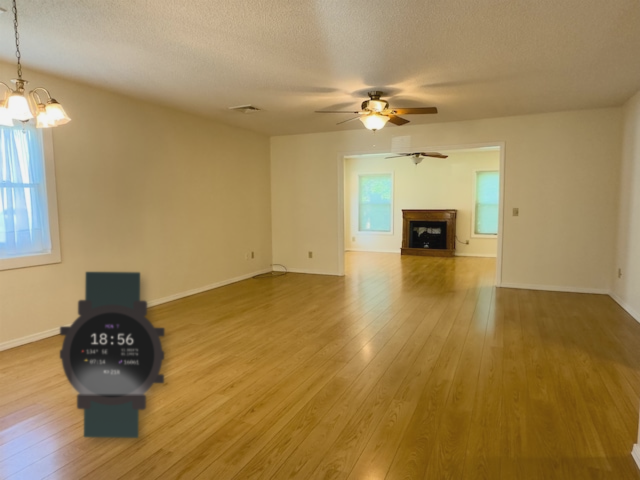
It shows **18:56**
